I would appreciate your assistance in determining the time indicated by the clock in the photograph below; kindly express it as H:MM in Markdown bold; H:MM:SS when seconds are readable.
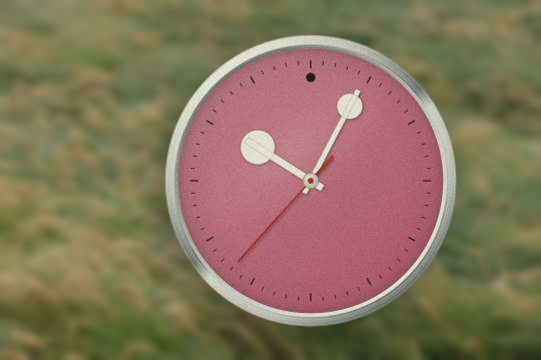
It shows **10:04:37**
